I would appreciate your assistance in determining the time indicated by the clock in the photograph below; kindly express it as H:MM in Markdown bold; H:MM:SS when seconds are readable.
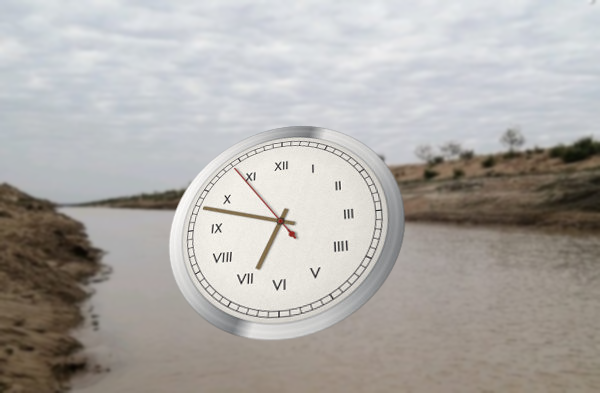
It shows **6:47:54**
